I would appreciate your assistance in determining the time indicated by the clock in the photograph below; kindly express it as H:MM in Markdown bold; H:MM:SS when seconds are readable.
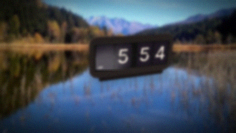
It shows **5:54**
